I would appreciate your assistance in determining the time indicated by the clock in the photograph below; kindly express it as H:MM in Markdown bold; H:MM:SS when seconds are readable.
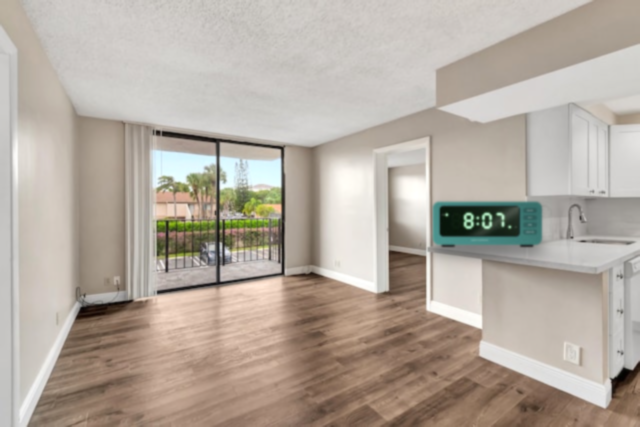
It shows **8:07**
